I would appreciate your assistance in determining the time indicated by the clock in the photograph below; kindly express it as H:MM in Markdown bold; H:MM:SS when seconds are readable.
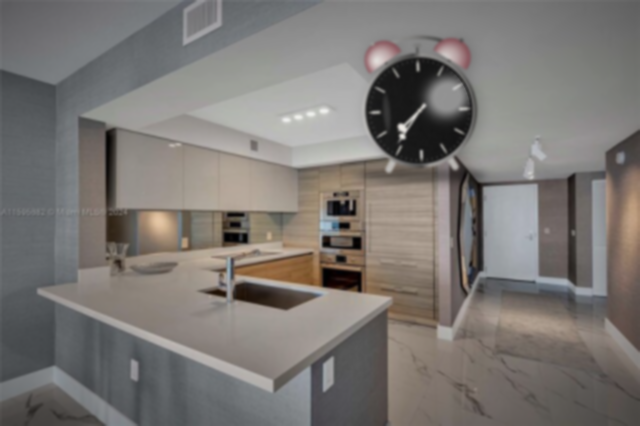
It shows **7:36**
